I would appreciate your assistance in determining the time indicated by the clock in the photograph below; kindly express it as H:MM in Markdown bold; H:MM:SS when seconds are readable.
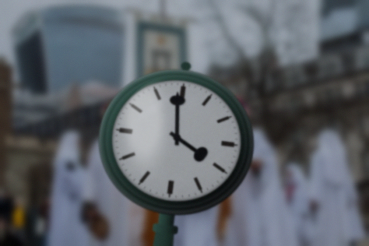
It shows **3:59**
